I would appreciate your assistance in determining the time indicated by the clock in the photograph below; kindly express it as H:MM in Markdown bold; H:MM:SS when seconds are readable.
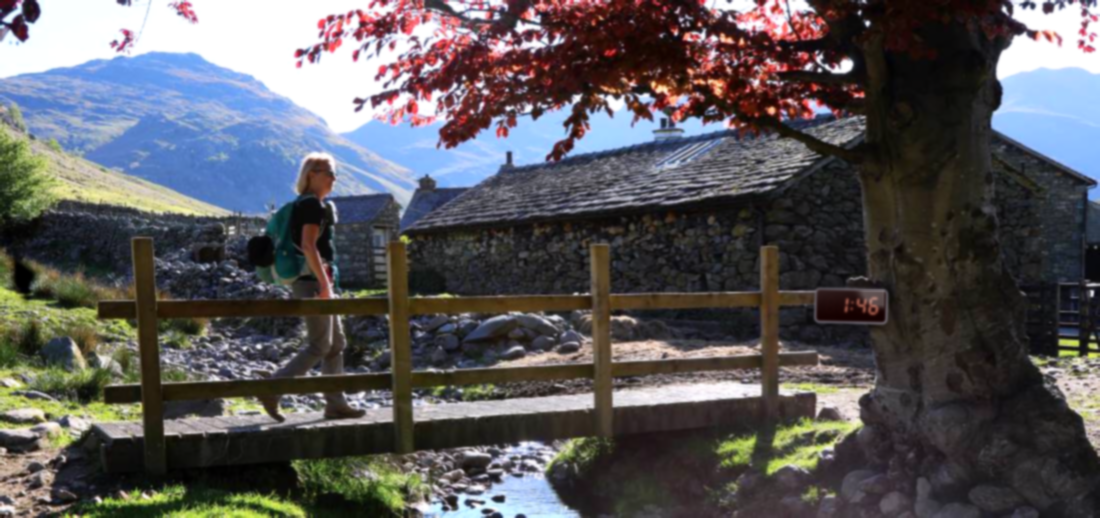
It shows **1:46**
